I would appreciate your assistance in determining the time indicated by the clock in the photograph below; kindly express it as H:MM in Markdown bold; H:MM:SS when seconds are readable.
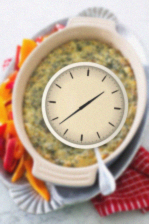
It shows **1:38**
